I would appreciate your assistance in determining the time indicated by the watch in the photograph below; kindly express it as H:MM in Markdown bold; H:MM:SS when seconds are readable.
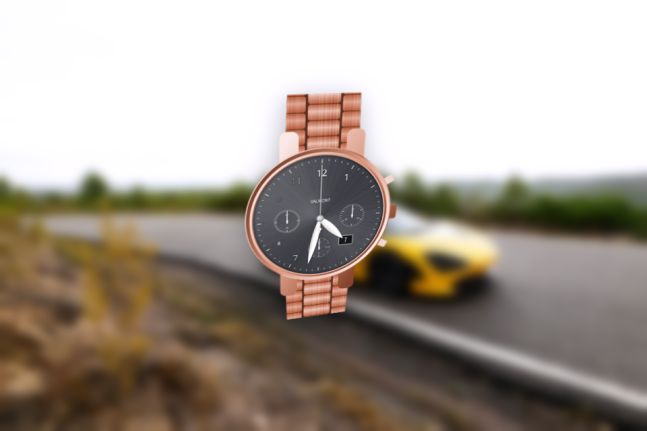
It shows **4:32**
